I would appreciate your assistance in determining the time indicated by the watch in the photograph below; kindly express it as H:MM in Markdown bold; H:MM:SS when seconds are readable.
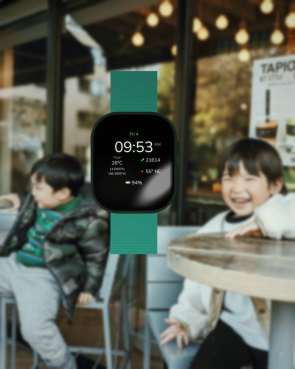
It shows **9:53**
